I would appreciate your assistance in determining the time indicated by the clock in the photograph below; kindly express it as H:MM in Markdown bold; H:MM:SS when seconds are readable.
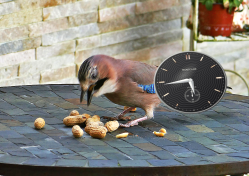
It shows **5:44**
